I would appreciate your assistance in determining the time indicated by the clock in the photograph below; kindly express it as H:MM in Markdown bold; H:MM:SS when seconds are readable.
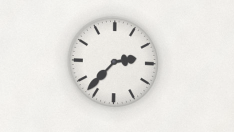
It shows **2:37**
